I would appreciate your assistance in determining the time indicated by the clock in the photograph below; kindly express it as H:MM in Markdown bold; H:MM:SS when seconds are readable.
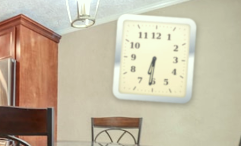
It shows **6:31**
